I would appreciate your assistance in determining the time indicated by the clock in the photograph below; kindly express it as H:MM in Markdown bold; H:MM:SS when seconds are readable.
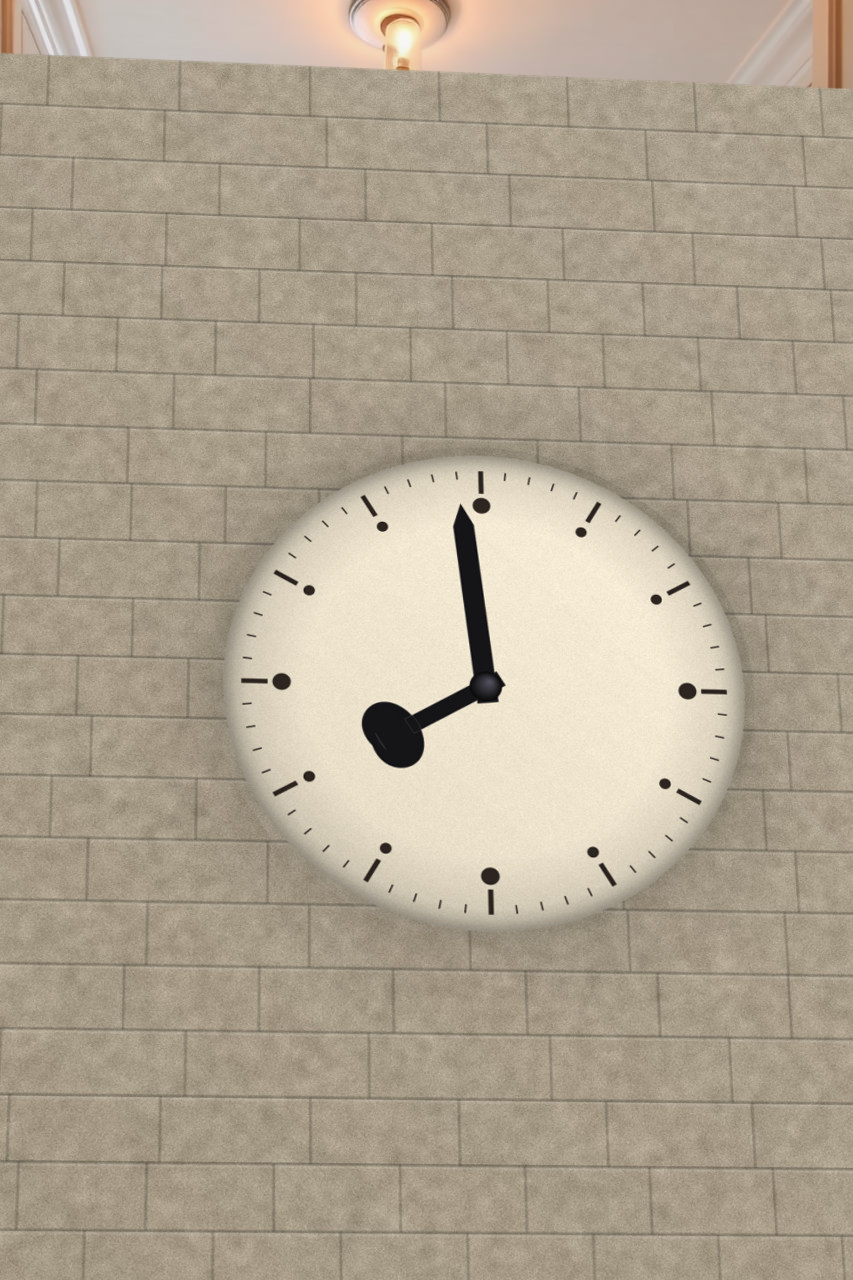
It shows **7:59**
